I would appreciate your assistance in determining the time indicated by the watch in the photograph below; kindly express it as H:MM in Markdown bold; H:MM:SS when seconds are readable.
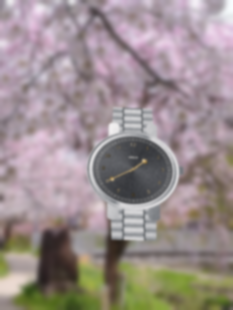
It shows **1:40**
